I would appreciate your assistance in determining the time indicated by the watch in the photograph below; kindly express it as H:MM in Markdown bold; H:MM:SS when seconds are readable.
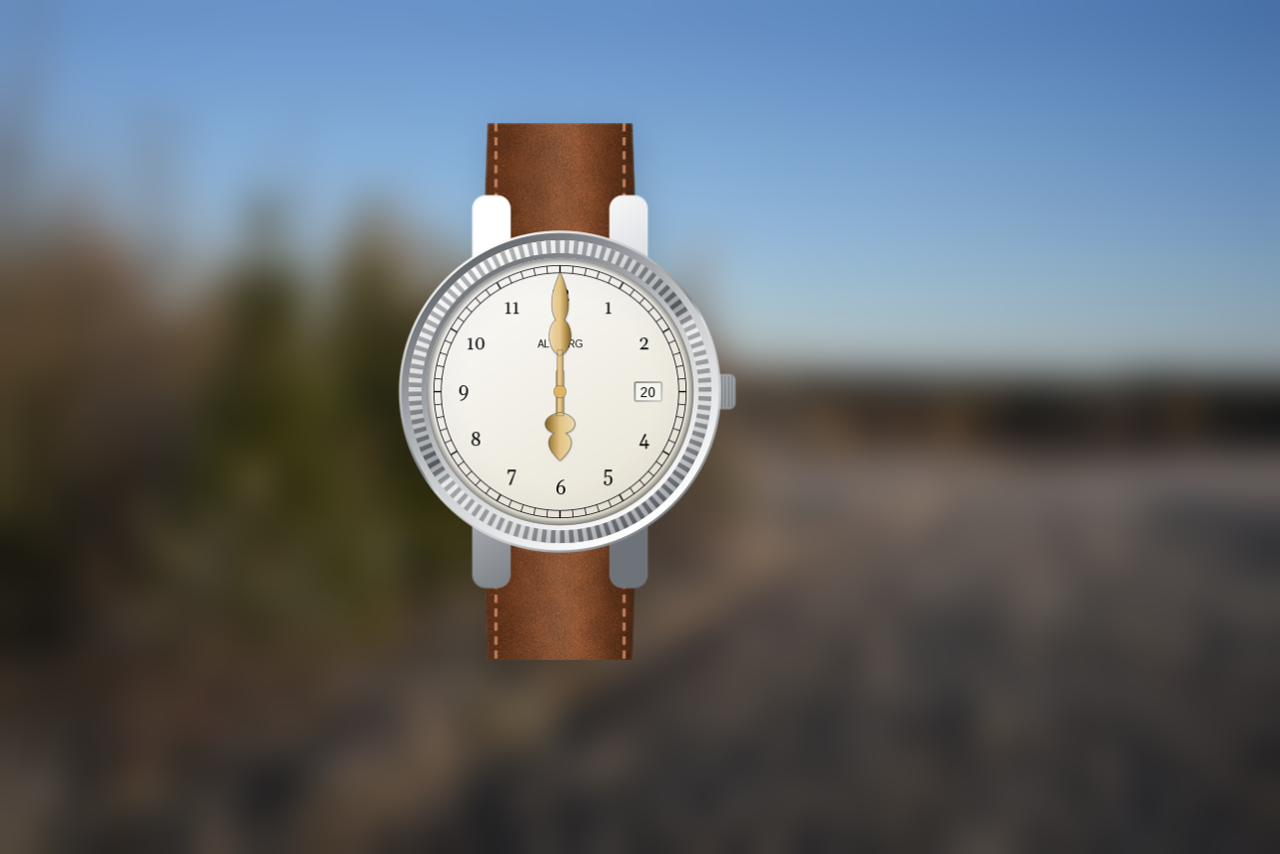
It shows **6:00**
